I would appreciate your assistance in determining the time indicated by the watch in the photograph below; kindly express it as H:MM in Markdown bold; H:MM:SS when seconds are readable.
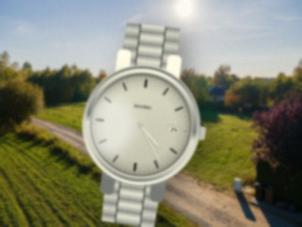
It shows **4:24**
